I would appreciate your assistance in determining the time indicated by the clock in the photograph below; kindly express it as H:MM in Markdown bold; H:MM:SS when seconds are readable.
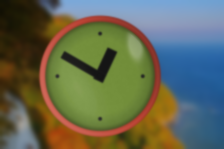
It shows **12:50**
